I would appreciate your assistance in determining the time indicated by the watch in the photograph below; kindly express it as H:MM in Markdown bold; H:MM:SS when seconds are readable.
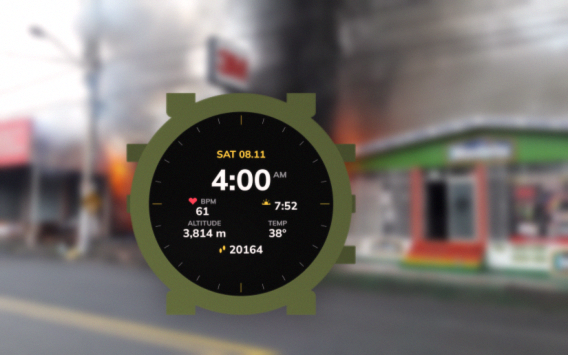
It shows **4:00**
